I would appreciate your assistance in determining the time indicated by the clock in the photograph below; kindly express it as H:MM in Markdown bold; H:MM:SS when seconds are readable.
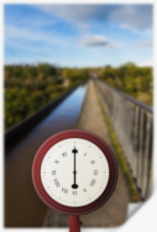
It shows **6:00**
